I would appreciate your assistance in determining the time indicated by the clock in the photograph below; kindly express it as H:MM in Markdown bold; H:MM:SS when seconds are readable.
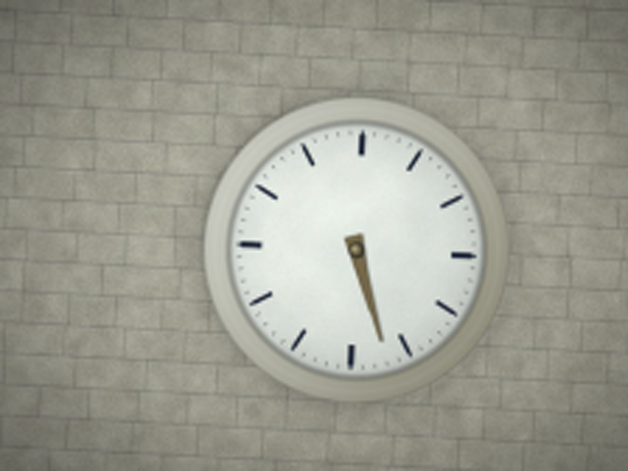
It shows **5:27**
